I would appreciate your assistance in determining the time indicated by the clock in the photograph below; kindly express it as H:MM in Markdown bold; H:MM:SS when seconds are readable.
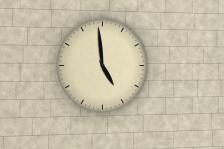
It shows **4:59**
